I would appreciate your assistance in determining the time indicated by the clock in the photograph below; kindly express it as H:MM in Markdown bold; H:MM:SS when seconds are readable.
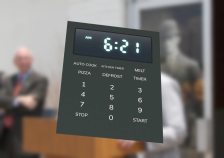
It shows **6:21**
